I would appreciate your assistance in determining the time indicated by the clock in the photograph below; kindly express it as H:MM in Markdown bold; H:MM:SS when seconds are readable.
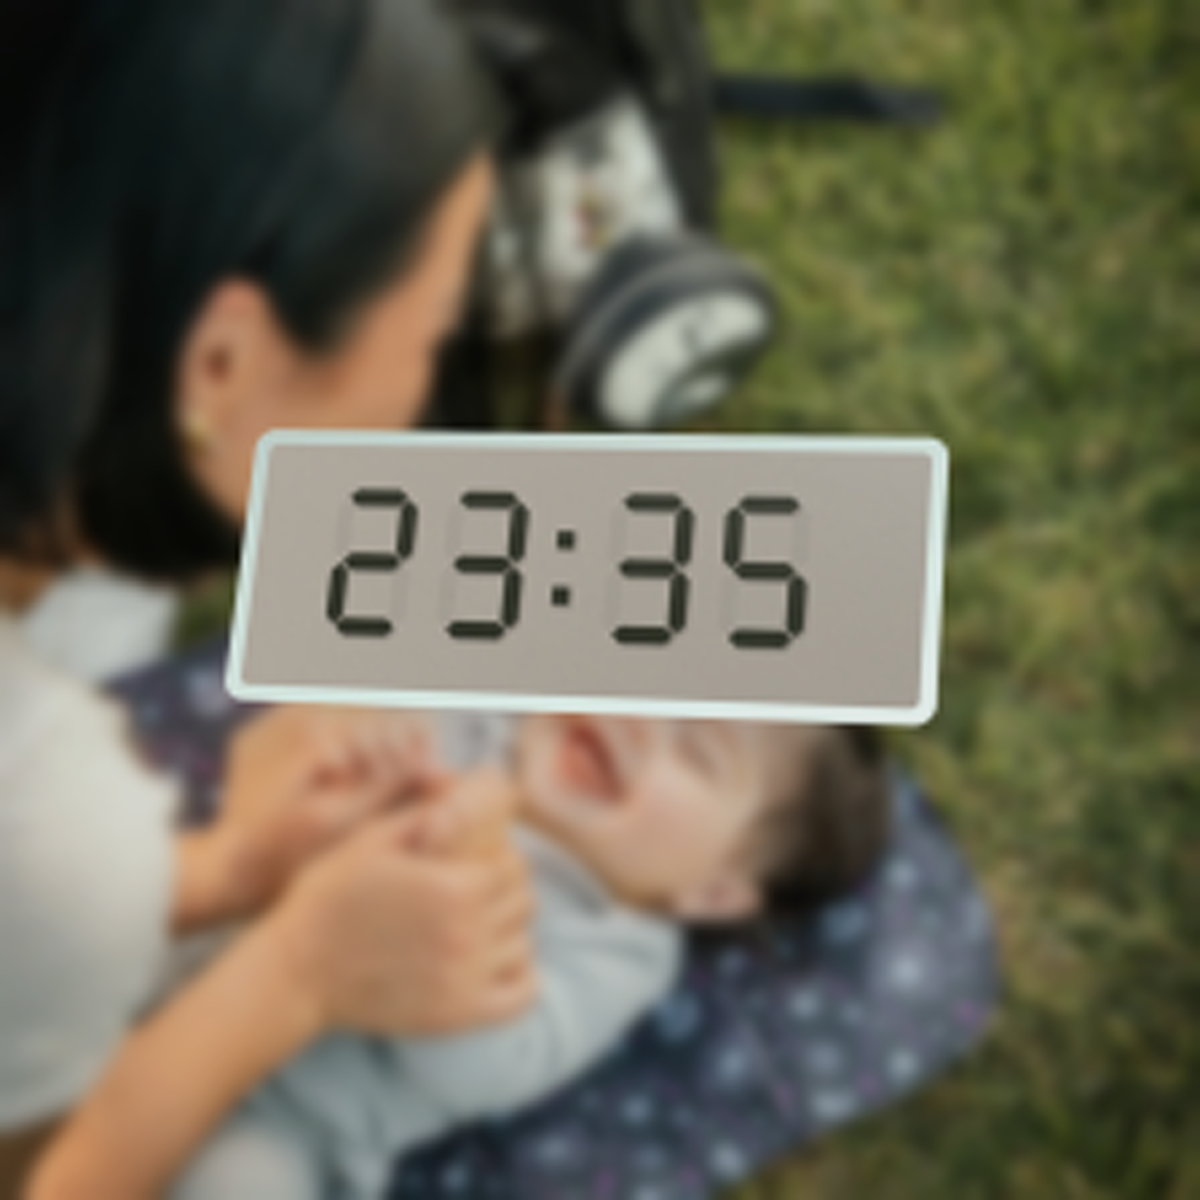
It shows **23:35**
